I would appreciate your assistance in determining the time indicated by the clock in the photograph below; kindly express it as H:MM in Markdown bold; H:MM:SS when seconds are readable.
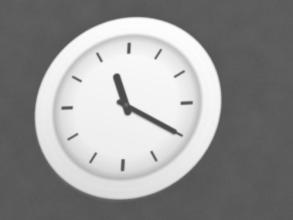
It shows **11:20**
